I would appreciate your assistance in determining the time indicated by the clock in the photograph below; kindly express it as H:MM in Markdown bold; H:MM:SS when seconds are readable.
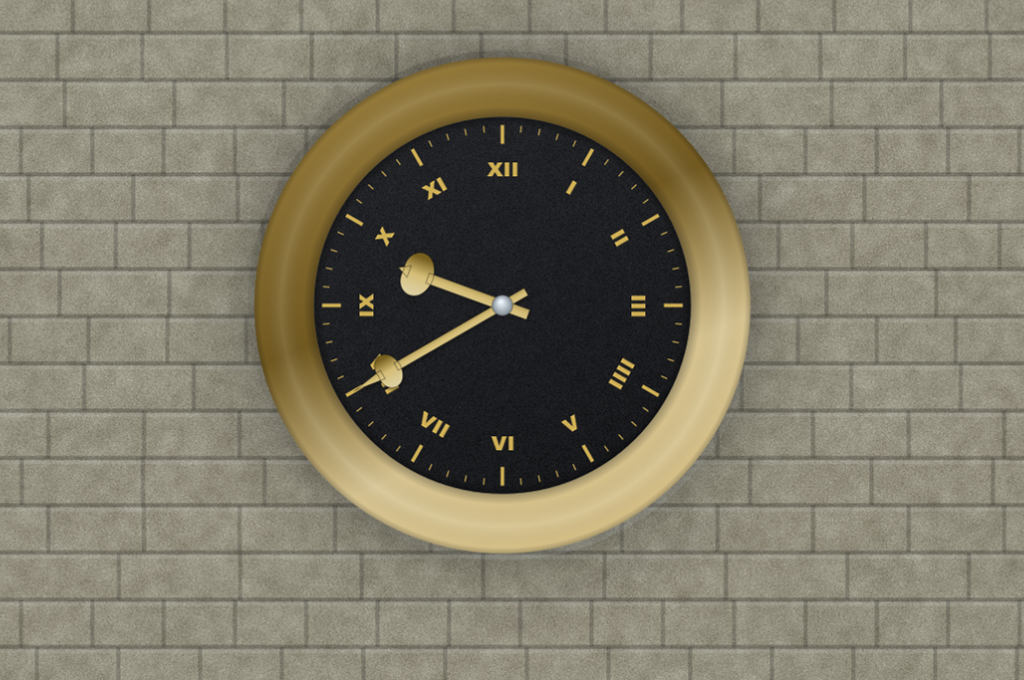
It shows **9:40**
